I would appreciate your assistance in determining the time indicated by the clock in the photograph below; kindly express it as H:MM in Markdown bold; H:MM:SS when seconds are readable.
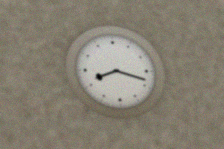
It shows **8:18**
